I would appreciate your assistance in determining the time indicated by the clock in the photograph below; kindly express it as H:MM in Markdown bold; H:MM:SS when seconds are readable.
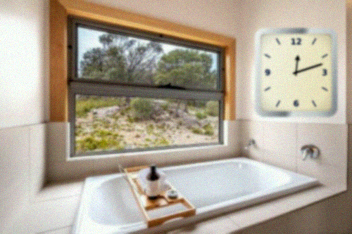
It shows **12:12**
